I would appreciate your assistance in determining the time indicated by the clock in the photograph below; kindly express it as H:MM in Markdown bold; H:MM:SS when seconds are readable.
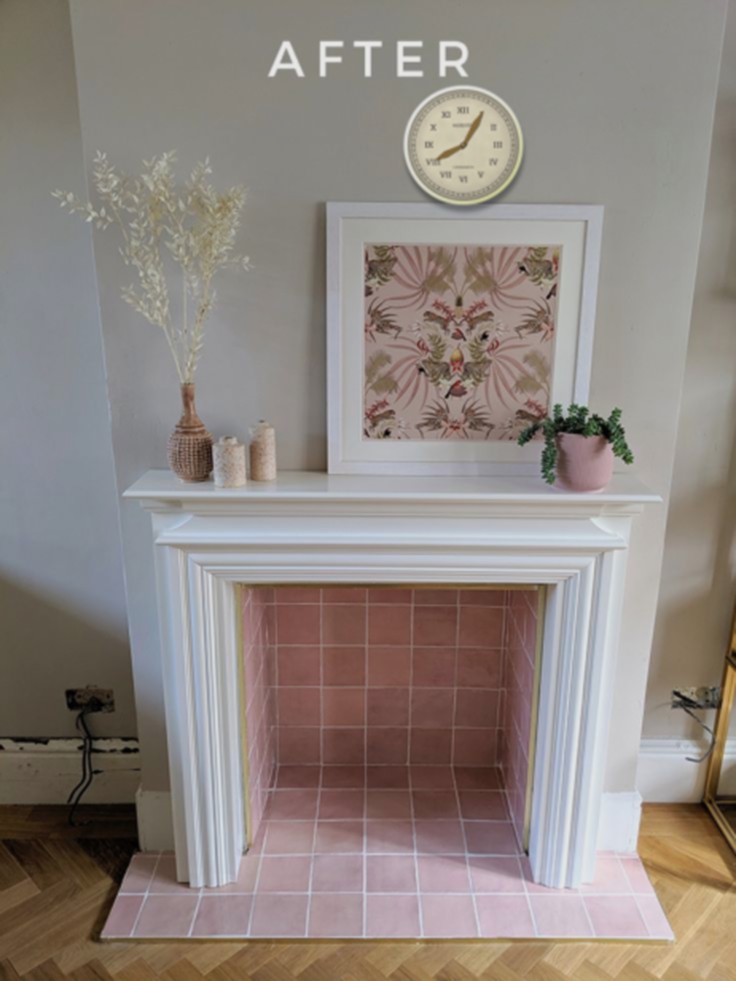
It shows **8:05**
